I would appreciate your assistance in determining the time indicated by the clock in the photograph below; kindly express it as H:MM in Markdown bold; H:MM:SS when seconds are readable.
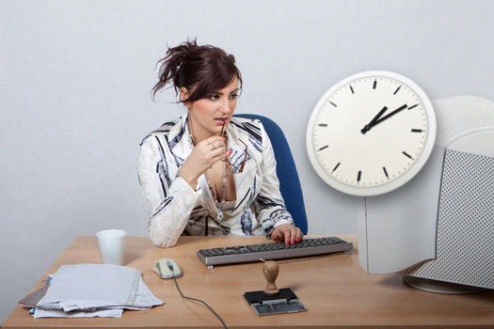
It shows **1:09**
